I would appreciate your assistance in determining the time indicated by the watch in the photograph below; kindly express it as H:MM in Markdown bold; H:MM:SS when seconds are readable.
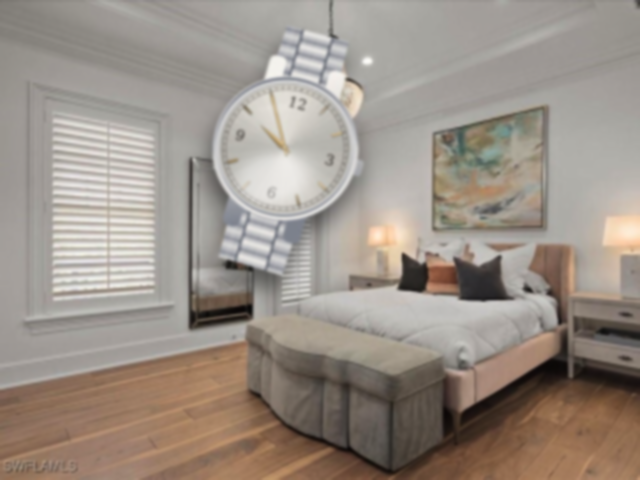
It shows **9:55**
